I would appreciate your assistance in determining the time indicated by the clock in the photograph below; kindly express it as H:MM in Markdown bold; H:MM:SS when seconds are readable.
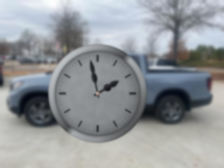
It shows **1:58**
